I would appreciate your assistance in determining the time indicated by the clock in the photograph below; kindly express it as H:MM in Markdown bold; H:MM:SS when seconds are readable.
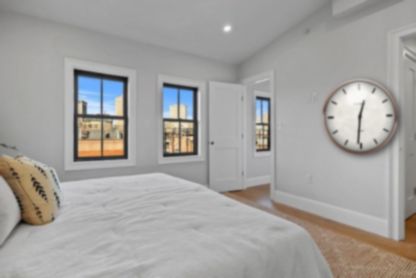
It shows **12:31**
